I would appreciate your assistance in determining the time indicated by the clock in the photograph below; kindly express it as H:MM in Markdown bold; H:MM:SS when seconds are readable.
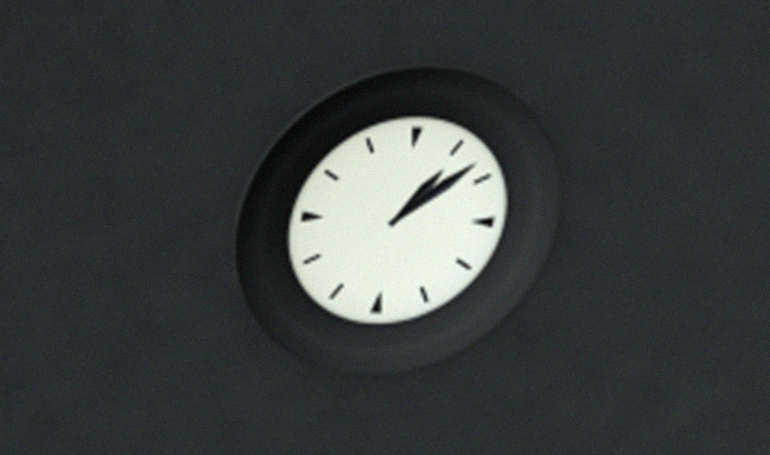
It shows **1:08**
